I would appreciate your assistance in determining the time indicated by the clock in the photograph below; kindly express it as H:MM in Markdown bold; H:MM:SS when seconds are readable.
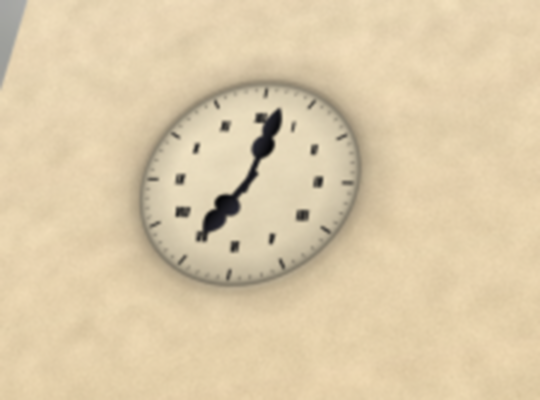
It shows **7:02**
